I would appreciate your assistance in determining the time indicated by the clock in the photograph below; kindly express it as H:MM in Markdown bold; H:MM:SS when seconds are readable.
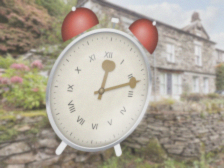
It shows **12:12**
